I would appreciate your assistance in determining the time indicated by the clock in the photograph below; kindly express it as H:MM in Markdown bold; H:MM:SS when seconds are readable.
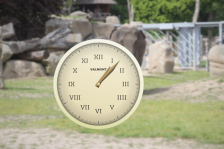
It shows **1:07**
